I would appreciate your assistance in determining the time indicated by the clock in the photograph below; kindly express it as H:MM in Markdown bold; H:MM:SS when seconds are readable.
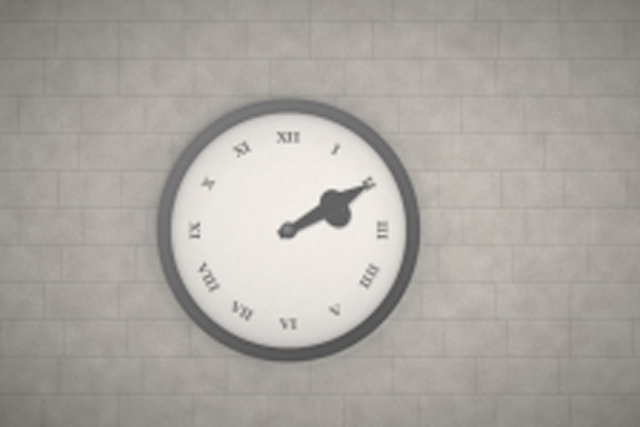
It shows **2:10**
